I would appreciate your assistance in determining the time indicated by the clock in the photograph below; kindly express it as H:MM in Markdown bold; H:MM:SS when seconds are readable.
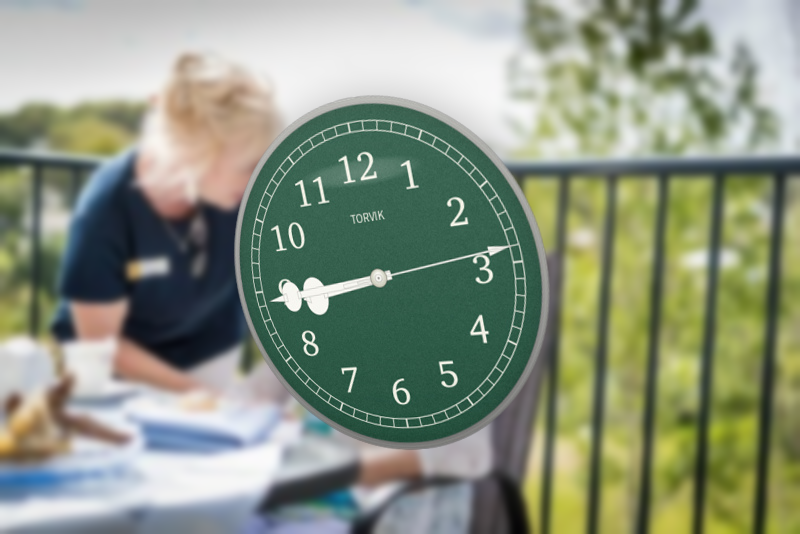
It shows **8:44:14**
